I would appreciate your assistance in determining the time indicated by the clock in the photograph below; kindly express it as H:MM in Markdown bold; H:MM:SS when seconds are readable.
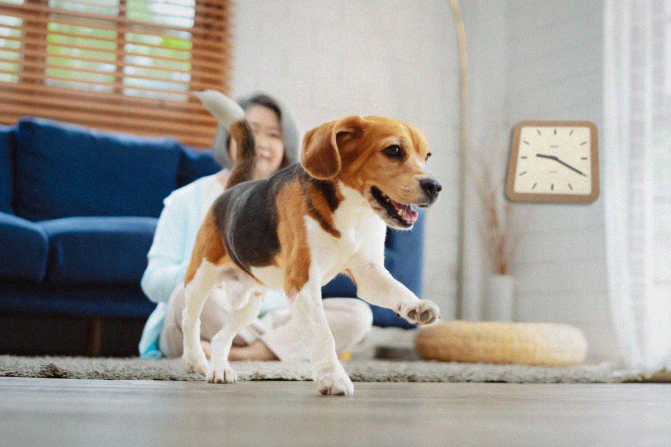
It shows **9:20**
